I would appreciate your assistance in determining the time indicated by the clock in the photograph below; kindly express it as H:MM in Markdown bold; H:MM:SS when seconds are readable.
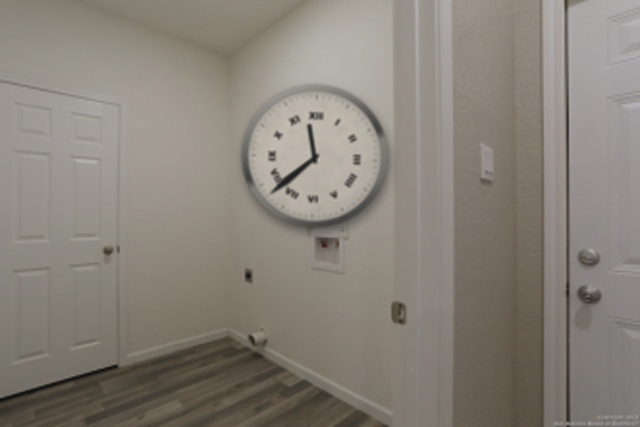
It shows **11:38**
